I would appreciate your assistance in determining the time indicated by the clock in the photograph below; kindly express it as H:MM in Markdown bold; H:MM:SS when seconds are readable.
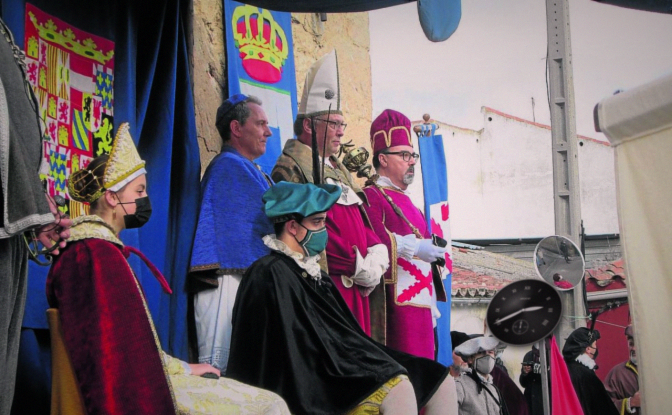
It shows **2:40**
